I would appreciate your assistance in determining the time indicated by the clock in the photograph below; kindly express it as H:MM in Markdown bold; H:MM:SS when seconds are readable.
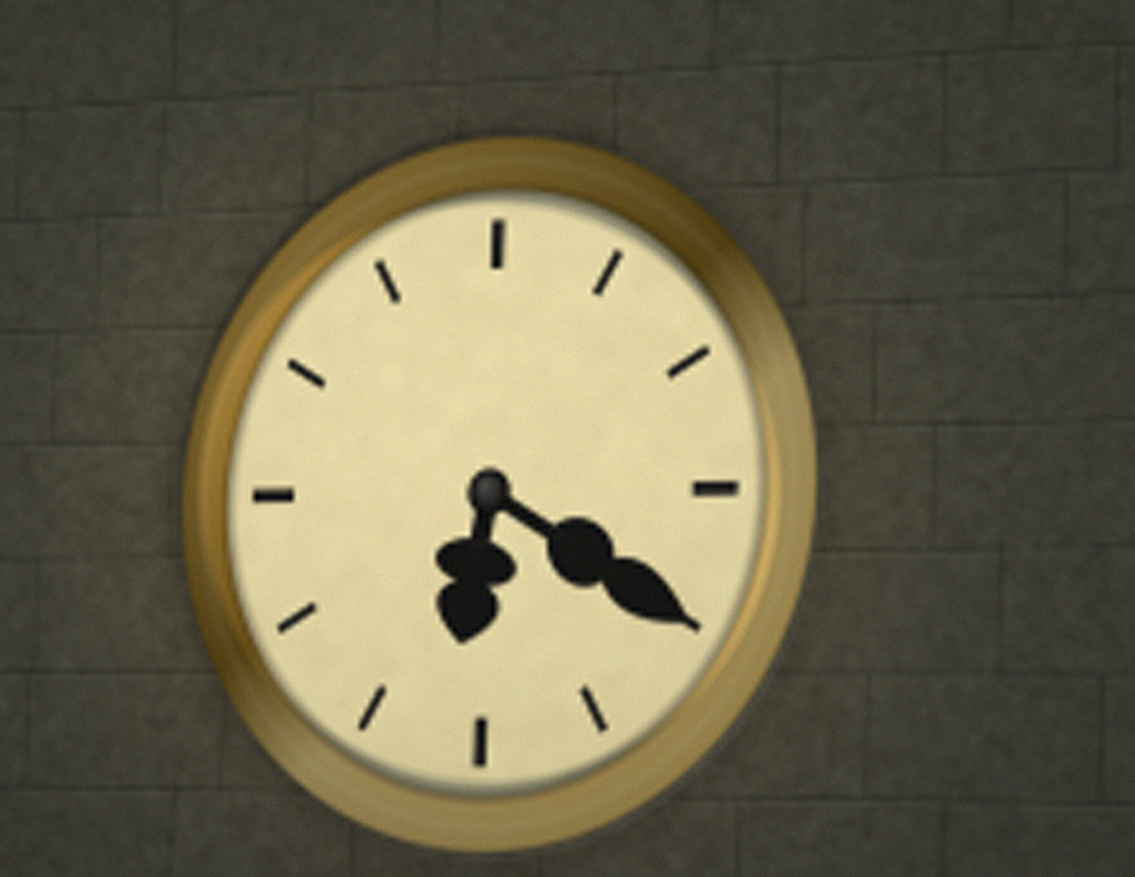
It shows **6:20**
